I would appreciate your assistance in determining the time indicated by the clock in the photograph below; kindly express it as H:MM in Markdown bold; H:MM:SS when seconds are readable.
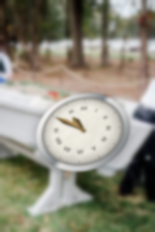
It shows **10:50**
